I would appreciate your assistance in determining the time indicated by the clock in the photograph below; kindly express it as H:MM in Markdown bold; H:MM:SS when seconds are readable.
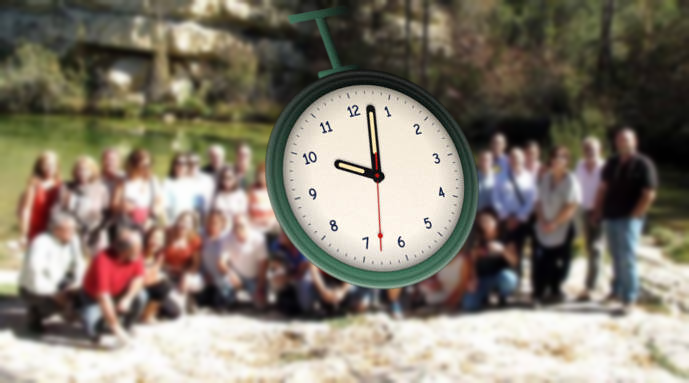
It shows **10:02:33**
